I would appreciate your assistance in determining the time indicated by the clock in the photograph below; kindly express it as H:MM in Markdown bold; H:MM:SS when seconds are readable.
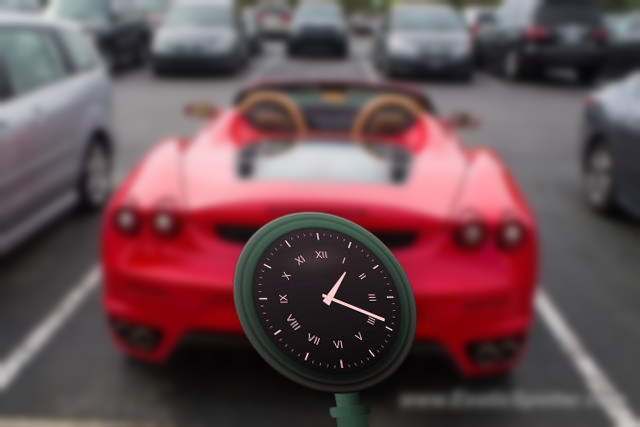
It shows **1:19**
